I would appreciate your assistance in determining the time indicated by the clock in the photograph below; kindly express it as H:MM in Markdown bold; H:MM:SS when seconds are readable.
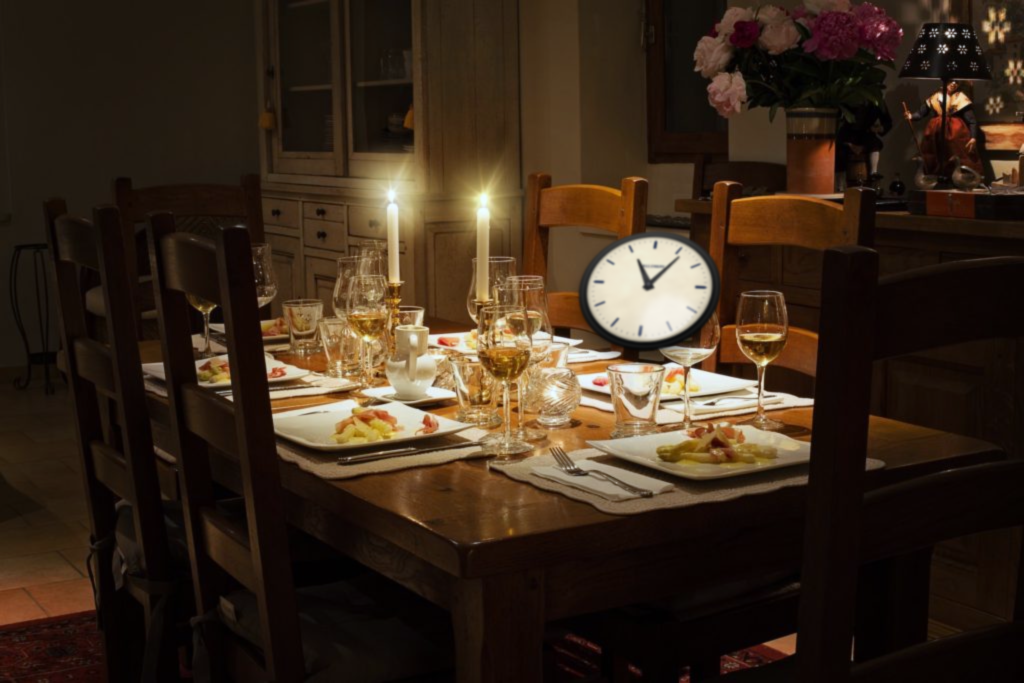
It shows **11:06**
